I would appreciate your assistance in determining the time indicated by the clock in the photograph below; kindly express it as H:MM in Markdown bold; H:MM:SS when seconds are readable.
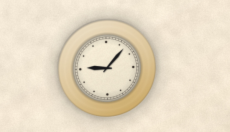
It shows **9:07**
